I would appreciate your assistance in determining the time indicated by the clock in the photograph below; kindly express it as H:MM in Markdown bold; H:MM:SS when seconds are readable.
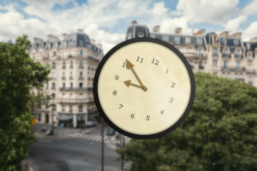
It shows **8:51**
